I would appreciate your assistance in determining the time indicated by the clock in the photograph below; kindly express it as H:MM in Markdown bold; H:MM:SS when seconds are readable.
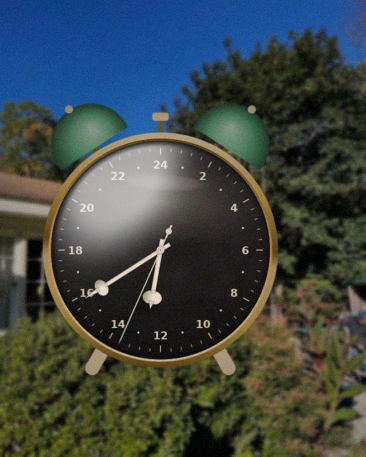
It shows **12:39:34**
